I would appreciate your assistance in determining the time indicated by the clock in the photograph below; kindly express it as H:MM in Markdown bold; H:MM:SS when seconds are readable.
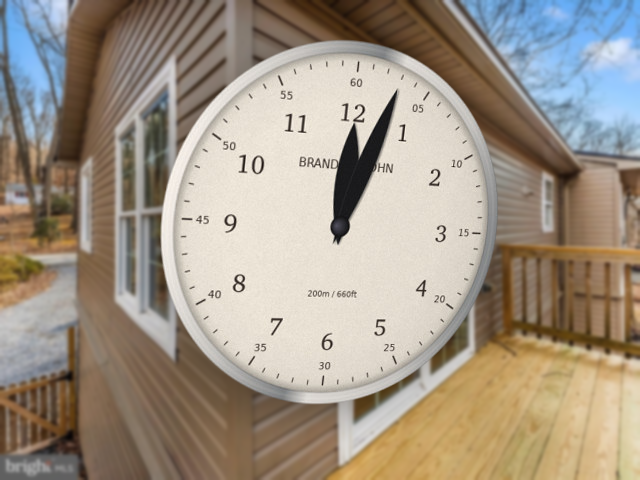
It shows **12:03**
